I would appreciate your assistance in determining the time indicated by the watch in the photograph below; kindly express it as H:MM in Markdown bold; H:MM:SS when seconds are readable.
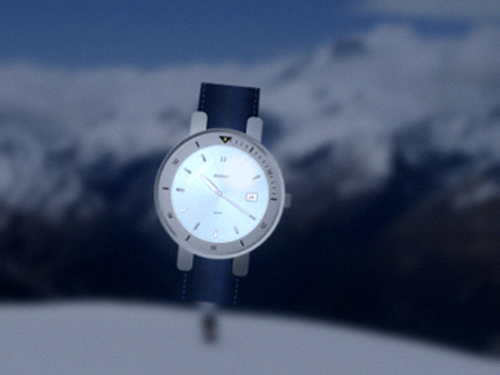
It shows **10:20**
